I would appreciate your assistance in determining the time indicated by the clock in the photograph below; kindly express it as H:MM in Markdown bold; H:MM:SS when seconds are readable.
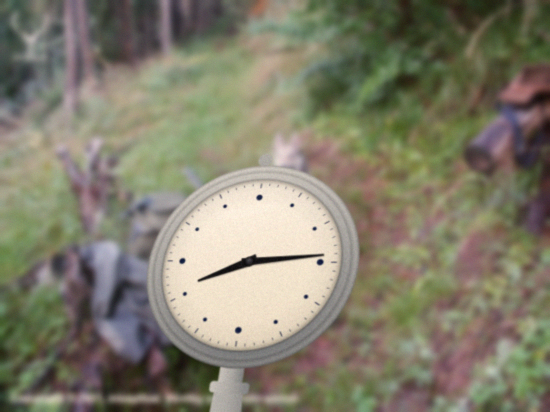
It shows **8:14**
